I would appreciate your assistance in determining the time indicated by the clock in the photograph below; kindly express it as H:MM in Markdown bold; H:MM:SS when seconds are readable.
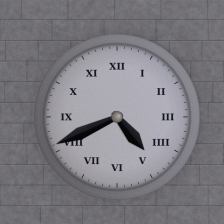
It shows **4:41**
